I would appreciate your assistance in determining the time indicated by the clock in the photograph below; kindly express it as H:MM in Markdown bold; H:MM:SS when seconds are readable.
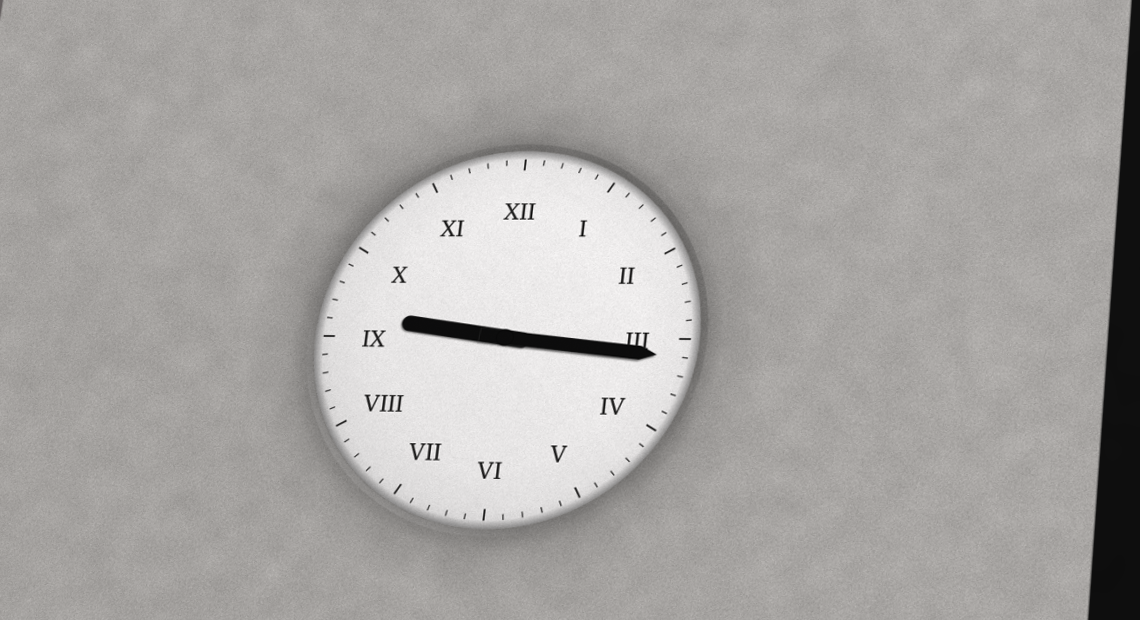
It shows **9:16**
